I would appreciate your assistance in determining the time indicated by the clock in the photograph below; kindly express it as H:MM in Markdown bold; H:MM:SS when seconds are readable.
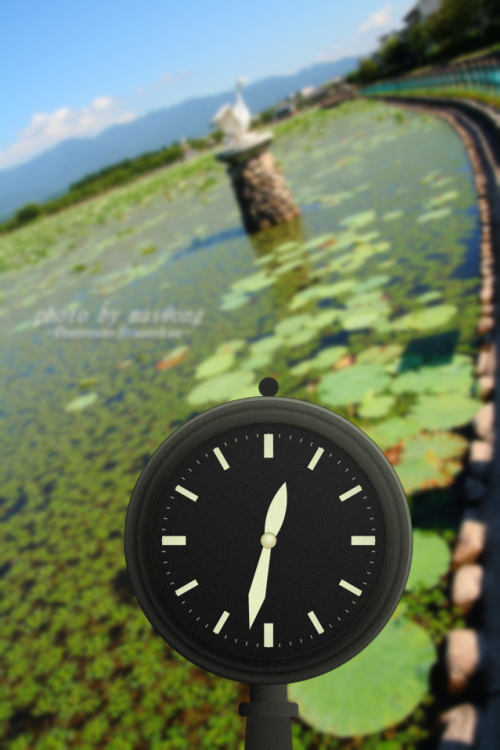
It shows **12:32**
